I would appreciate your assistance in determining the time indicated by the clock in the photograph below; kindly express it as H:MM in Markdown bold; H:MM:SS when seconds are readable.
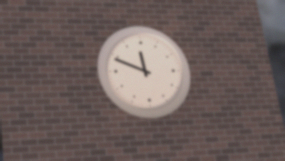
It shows **11:49**
